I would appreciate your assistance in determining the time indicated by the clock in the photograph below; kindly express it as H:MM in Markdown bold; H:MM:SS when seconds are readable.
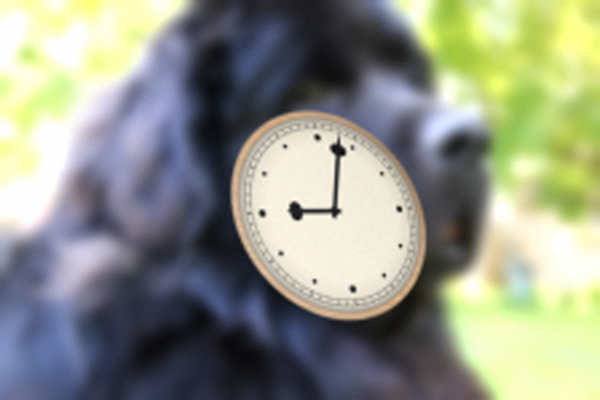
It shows **9:03**
